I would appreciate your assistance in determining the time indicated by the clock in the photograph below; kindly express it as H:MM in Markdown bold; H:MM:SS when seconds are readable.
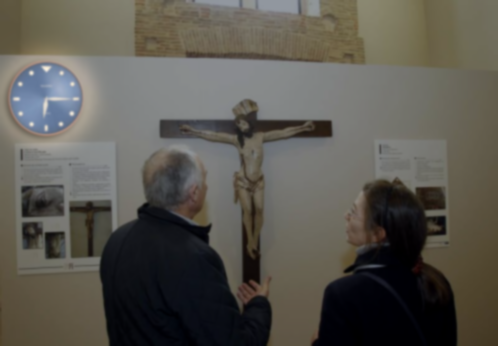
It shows **6:15**
